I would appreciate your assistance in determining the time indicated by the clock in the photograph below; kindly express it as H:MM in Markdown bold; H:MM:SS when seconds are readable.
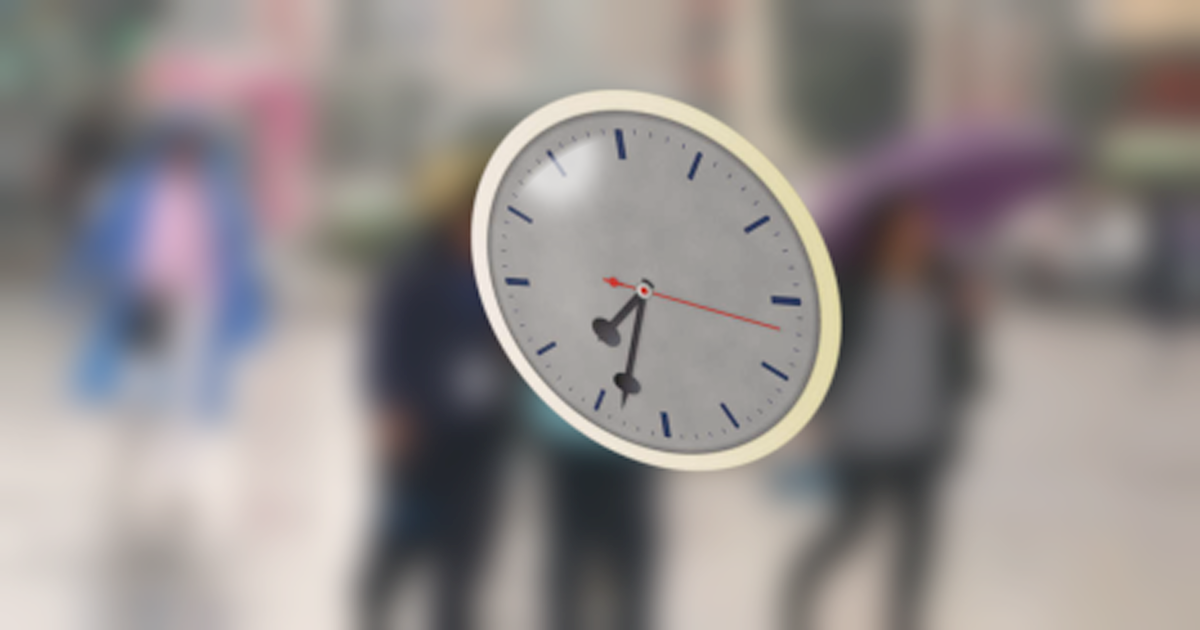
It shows **7:33:17**
